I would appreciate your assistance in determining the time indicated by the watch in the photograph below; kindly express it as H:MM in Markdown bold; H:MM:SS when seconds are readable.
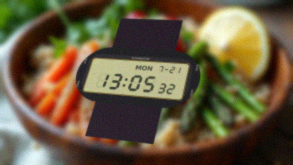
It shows **13:05:32**
